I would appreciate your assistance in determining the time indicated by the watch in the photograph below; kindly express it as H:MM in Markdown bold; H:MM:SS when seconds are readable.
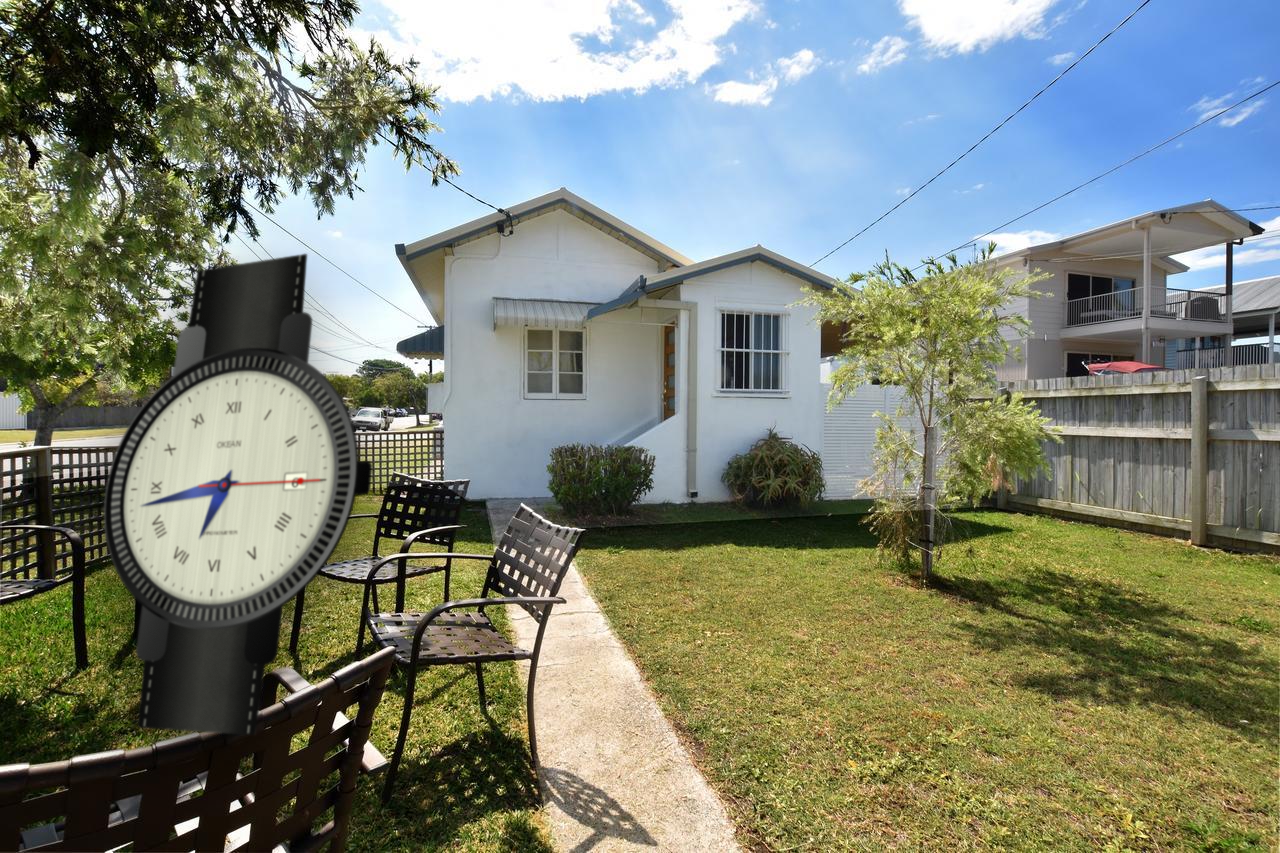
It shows **6:43:15**
